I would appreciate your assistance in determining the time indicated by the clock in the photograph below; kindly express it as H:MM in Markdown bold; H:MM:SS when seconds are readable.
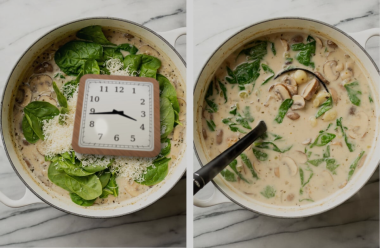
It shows **3:44**
